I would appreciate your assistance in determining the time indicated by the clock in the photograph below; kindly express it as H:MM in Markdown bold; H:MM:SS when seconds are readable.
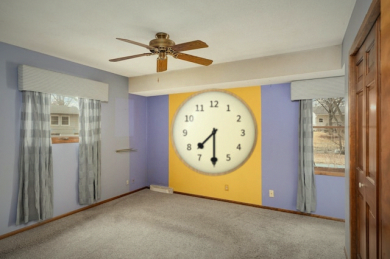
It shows **7:30**
